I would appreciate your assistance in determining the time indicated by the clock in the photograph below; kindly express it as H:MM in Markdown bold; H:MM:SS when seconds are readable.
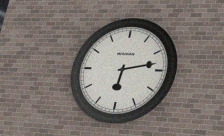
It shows **6:13**
